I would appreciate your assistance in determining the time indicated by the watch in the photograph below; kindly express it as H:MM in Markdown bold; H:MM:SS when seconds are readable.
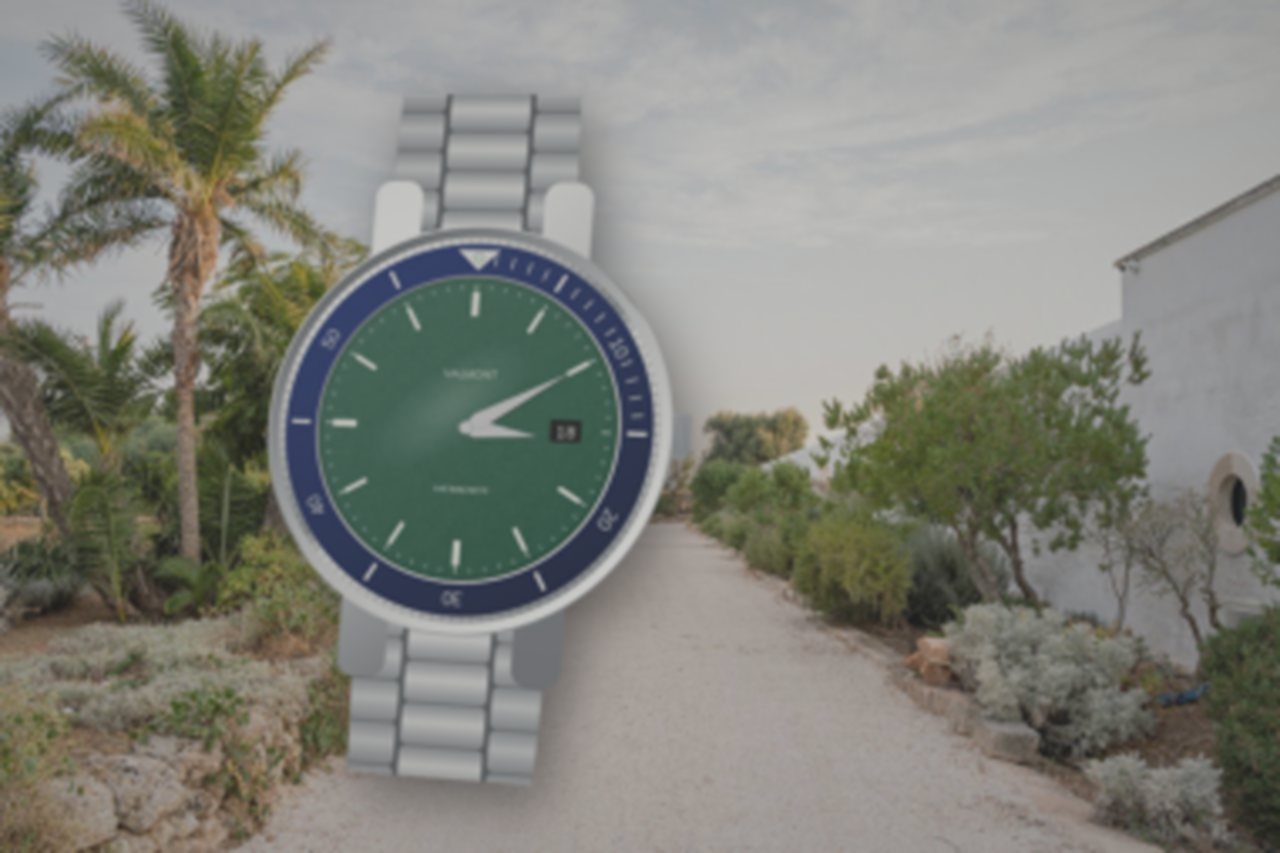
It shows **3:10**
